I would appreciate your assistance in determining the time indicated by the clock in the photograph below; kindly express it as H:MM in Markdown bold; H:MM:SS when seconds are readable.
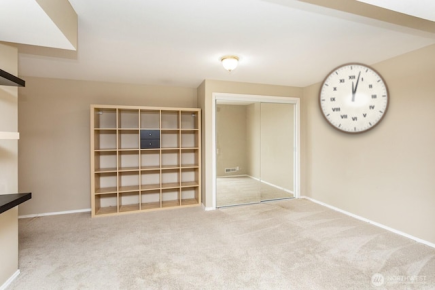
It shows **12:03**
